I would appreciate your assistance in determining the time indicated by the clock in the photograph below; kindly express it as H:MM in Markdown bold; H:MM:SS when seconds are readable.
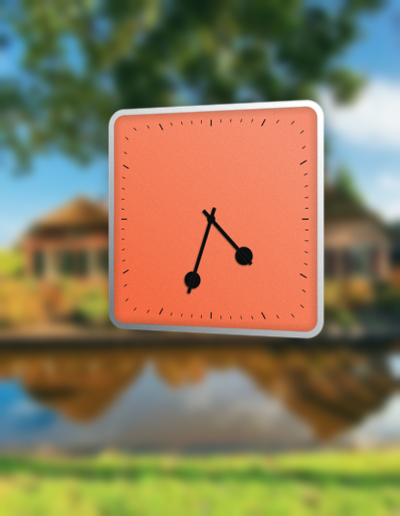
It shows **4:33**
